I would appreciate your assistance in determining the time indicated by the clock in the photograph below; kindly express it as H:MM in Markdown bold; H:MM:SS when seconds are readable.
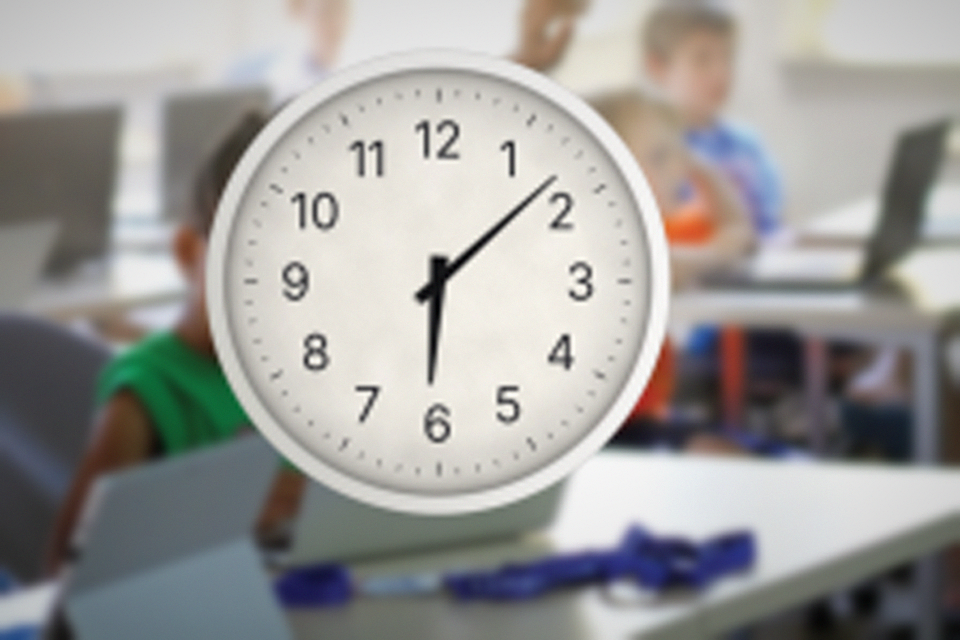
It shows **6:08**
